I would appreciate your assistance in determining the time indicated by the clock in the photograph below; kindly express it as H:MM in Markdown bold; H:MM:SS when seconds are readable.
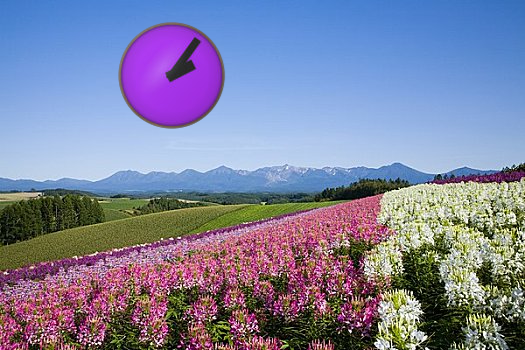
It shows **2:06**
